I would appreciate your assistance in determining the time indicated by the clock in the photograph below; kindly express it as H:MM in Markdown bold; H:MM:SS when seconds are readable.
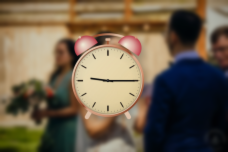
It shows **9:15**
